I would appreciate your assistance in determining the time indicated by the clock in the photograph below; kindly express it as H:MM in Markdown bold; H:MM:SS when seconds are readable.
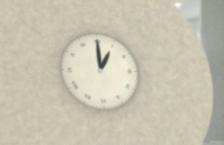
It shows **1:00**
